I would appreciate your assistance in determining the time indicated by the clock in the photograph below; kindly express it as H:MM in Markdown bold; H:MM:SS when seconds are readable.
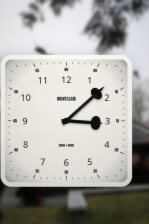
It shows **3:08**
